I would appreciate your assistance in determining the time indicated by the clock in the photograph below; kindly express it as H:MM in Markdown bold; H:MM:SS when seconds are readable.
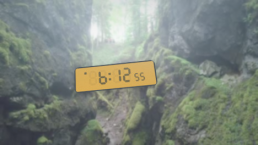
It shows **6:12:55**
